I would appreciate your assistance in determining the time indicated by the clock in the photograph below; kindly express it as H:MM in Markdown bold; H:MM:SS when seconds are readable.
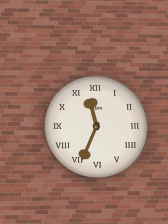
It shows **11:34**
